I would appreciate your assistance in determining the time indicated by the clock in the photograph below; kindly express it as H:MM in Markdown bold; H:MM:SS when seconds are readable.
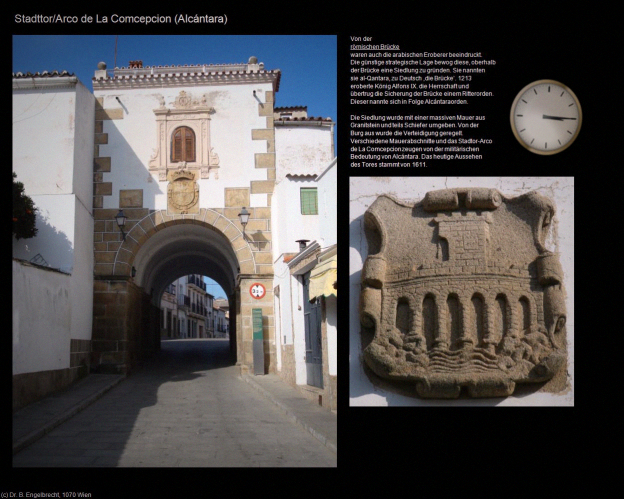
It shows **3:15**
